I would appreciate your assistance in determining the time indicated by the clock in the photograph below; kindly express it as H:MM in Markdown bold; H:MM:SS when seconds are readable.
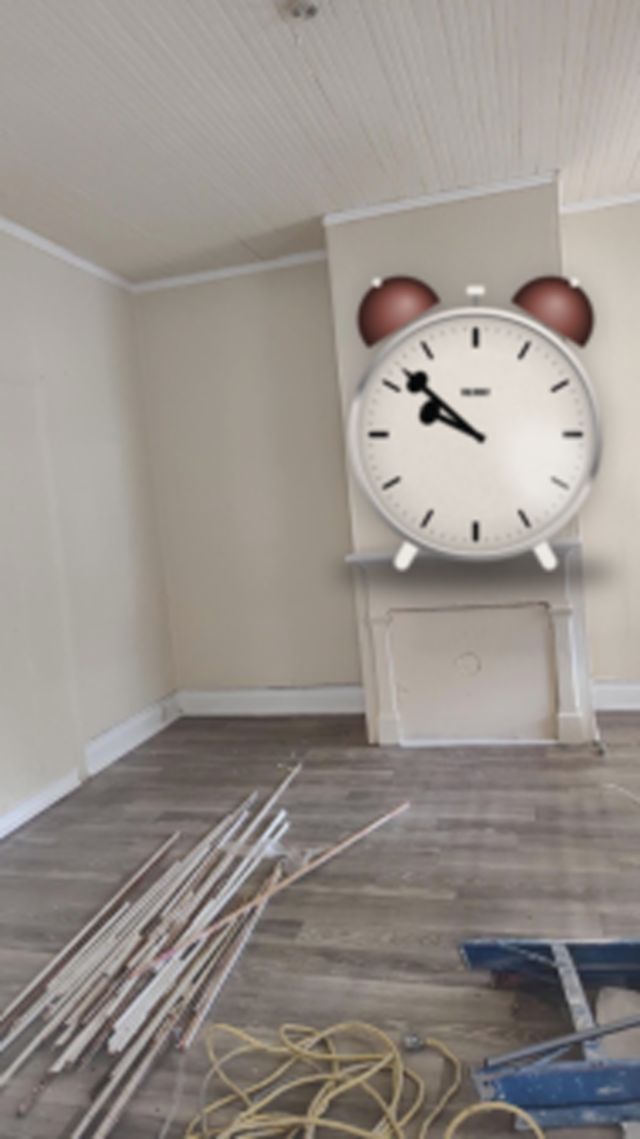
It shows **9:52**
